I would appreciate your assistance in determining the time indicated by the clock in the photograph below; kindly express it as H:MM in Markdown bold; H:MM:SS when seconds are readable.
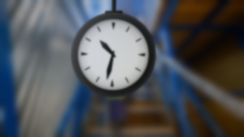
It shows **10:32**
